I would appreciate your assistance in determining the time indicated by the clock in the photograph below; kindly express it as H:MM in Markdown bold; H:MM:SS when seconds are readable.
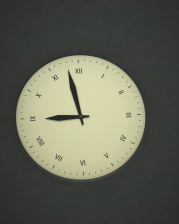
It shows **8:58**
